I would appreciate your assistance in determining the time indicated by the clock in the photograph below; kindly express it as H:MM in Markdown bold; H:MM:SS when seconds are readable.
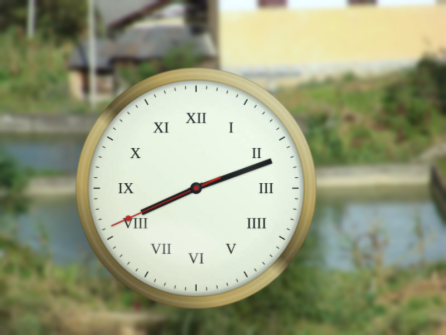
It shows **8:11:41**
